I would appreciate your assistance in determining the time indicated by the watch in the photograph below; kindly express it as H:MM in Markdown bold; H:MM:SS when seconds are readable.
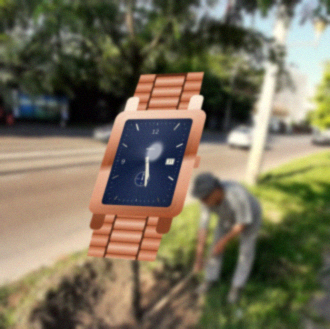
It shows **5:28**
